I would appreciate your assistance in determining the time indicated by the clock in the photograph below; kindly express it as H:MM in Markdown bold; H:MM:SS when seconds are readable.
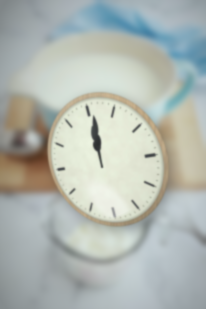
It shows **12:01**
